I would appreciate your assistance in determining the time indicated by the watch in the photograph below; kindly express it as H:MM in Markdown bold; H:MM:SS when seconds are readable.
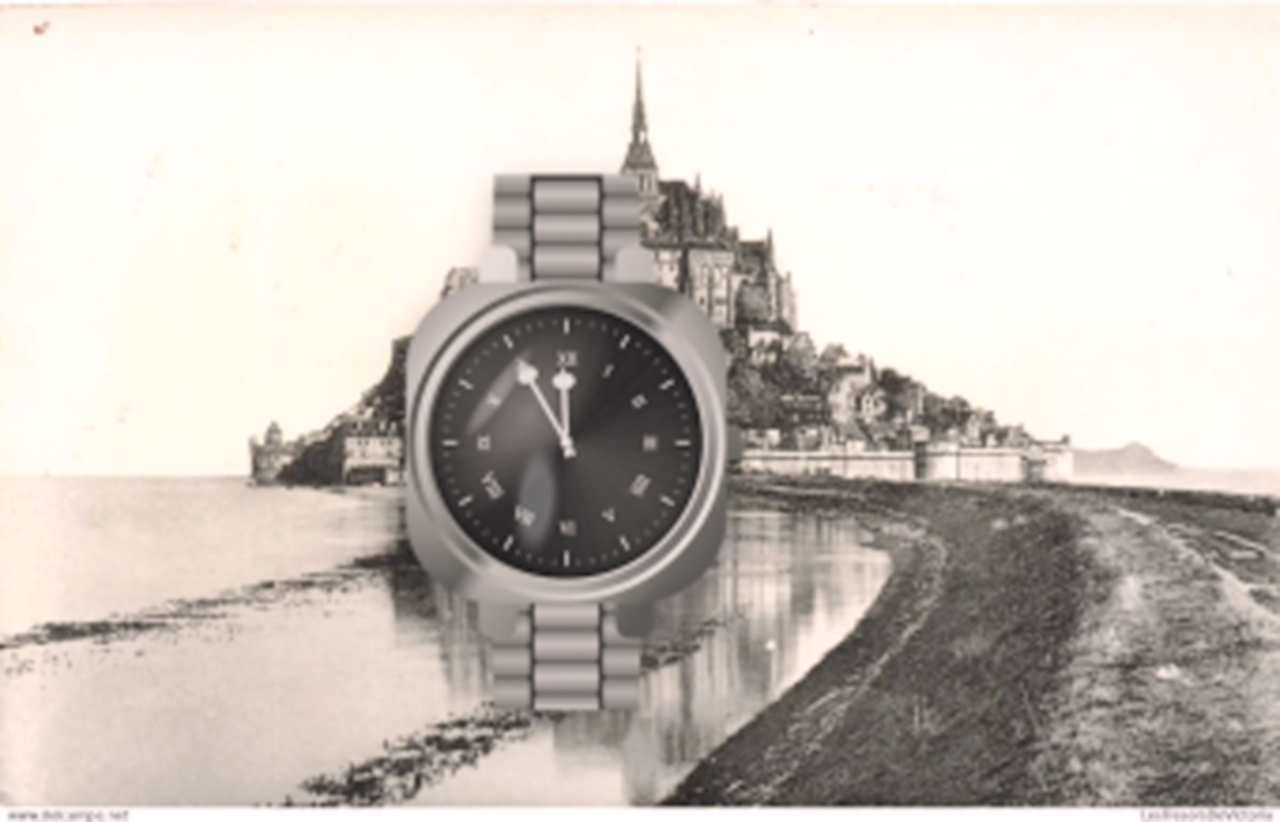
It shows **11:55**
